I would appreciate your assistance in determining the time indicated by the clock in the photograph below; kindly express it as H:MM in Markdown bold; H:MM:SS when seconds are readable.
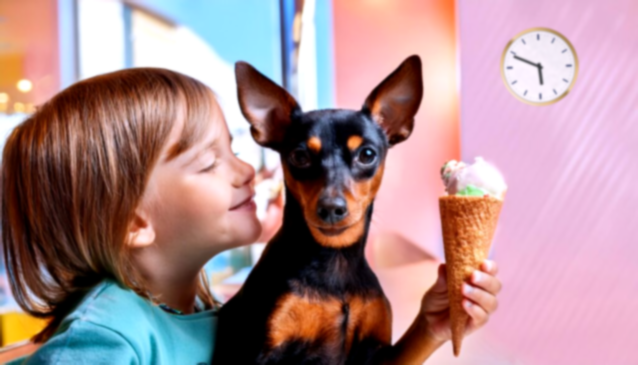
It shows **5:49**
